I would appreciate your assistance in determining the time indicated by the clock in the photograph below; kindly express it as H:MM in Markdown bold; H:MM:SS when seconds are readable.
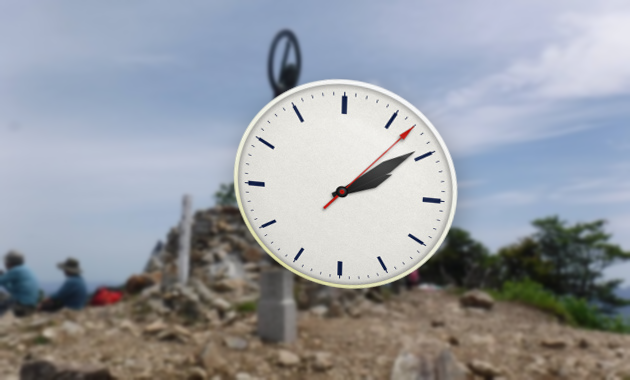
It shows **2:09:07**
